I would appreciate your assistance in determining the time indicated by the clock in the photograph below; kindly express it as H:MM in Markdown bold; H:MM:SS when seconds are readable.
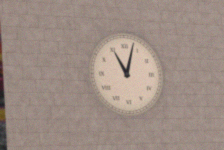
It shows **11:03**
